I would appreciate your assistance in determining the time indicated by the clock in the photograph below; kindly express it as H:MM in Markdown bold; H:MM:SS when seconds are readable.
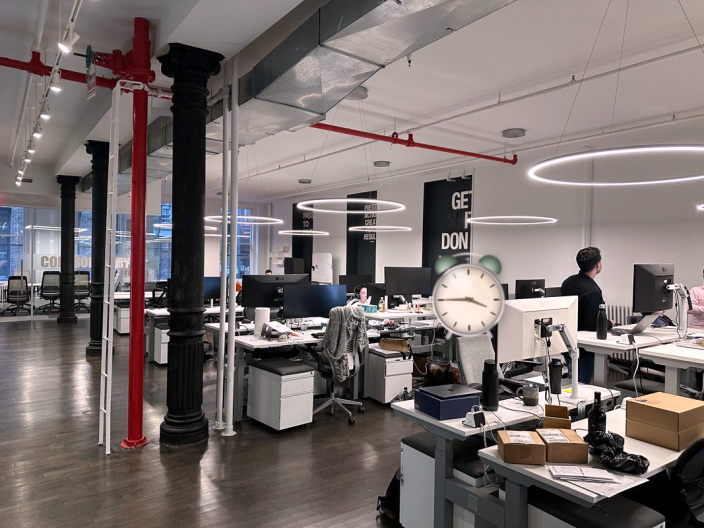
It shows **3:45**
